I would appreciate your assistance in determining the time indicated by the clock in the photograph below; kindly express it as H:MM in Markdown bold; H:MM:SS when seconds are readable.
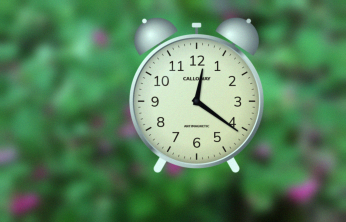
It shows **12:21**
